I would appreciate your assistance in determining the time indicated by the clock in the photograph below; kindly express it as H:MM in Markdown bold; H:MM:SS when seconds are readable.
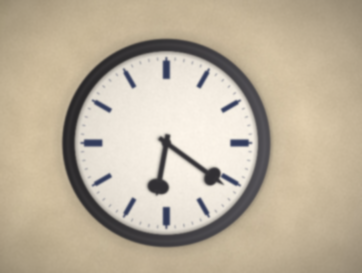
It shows **6:21**
